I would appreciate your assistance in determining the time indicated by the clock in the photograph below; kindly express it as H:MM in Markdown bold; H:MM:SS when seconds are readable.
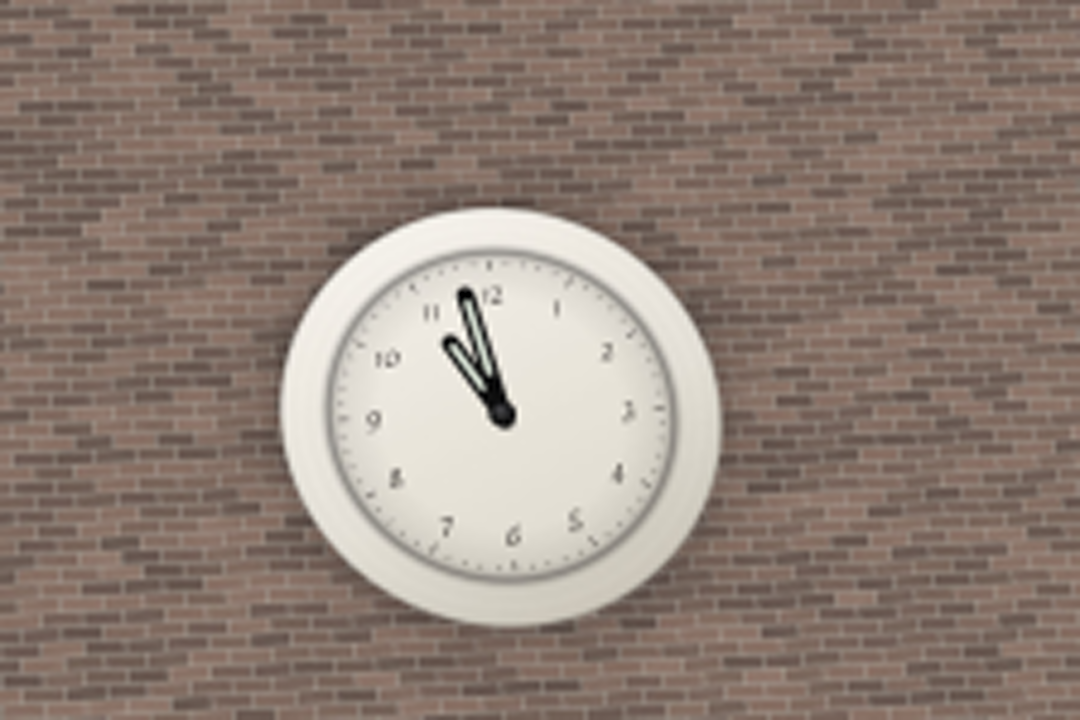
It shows **10:58**
